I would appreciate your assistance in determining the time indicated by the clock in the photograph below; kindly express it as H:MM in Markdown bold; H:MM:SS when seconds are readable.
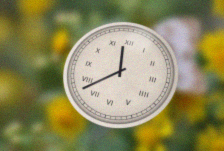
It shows **11:38**
